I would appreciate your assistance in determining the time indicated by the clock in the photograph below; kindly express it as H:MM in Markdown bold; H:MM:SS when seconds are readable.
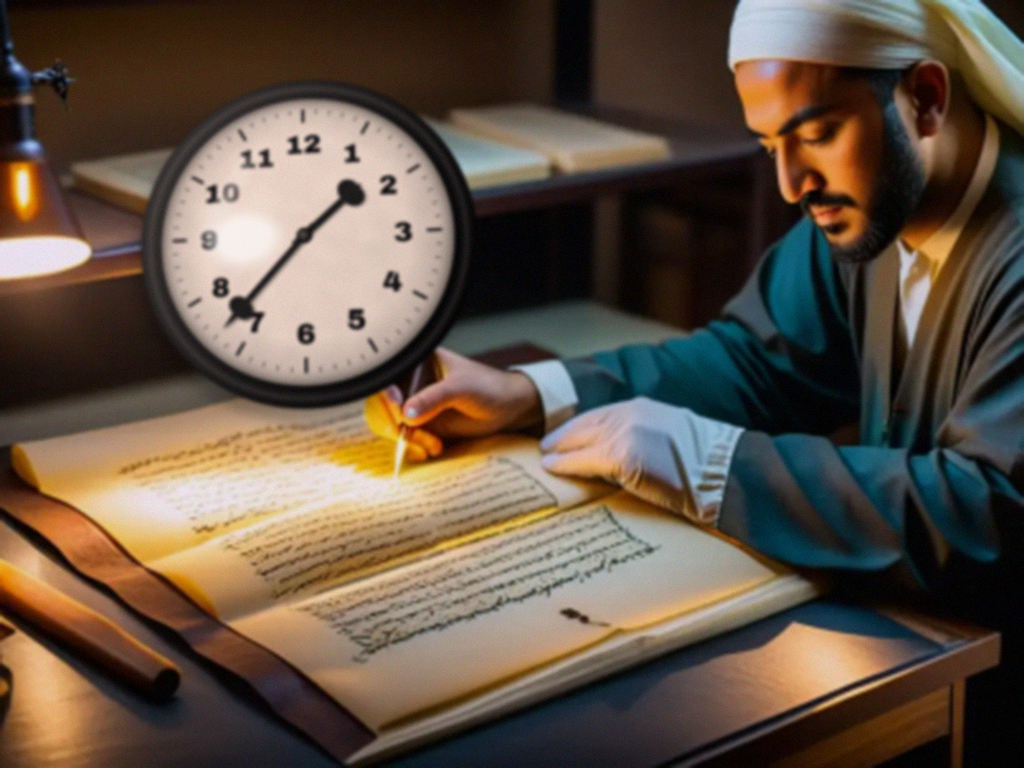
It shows **1:37**
